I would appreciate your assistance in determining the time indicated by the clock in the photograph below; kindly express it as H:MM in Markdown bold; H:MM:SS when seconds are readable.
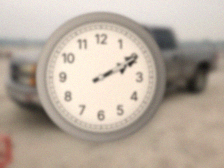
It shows **2:10**
